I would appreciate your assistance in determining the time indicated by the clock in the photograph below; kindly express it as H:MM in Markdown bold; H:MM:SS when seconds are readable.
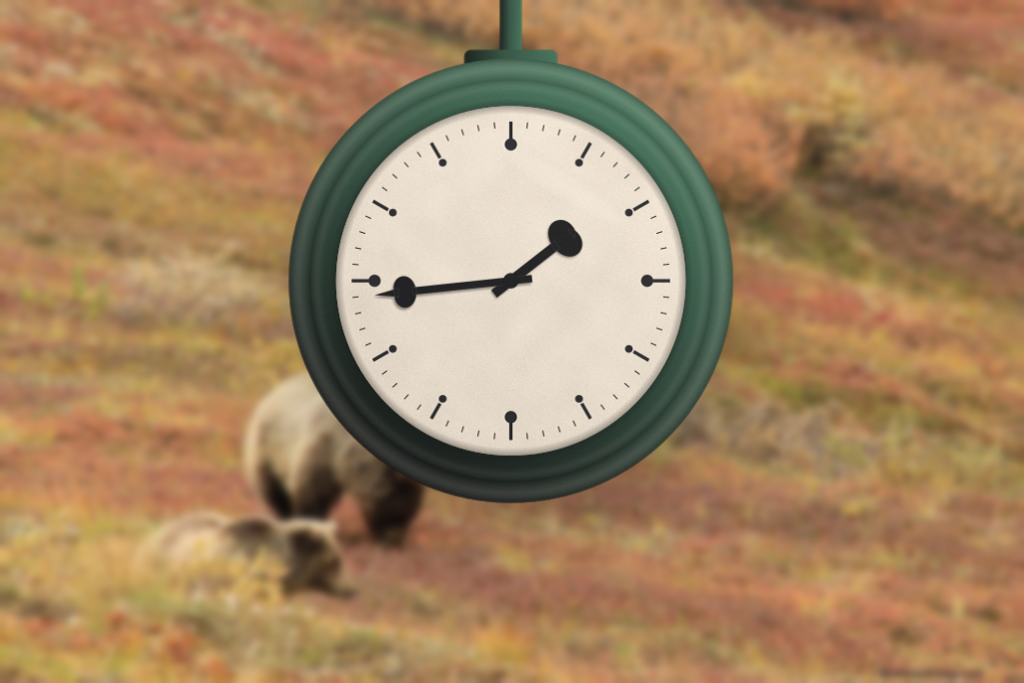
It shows **1:44**
